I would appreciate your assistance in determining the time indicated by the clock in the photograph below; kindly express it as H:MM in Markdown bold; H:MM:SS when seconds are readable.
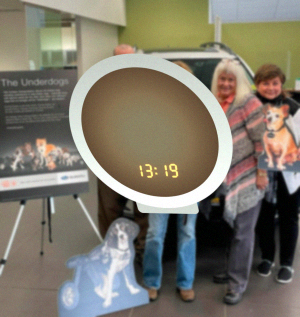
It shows **13:19**
